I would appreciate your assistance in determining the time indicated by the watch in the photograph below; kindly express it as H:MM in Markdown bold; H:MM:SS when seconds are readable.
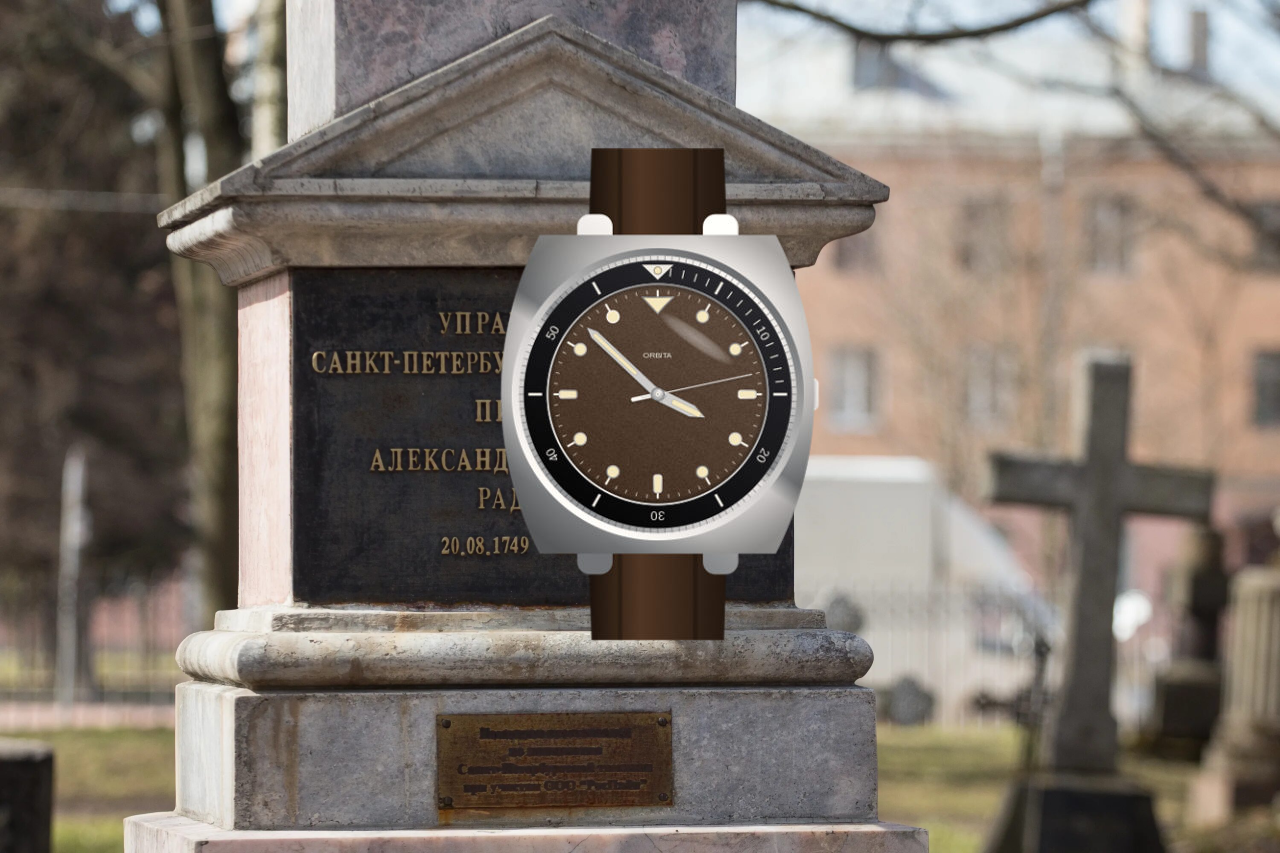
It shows **3:52:13**
